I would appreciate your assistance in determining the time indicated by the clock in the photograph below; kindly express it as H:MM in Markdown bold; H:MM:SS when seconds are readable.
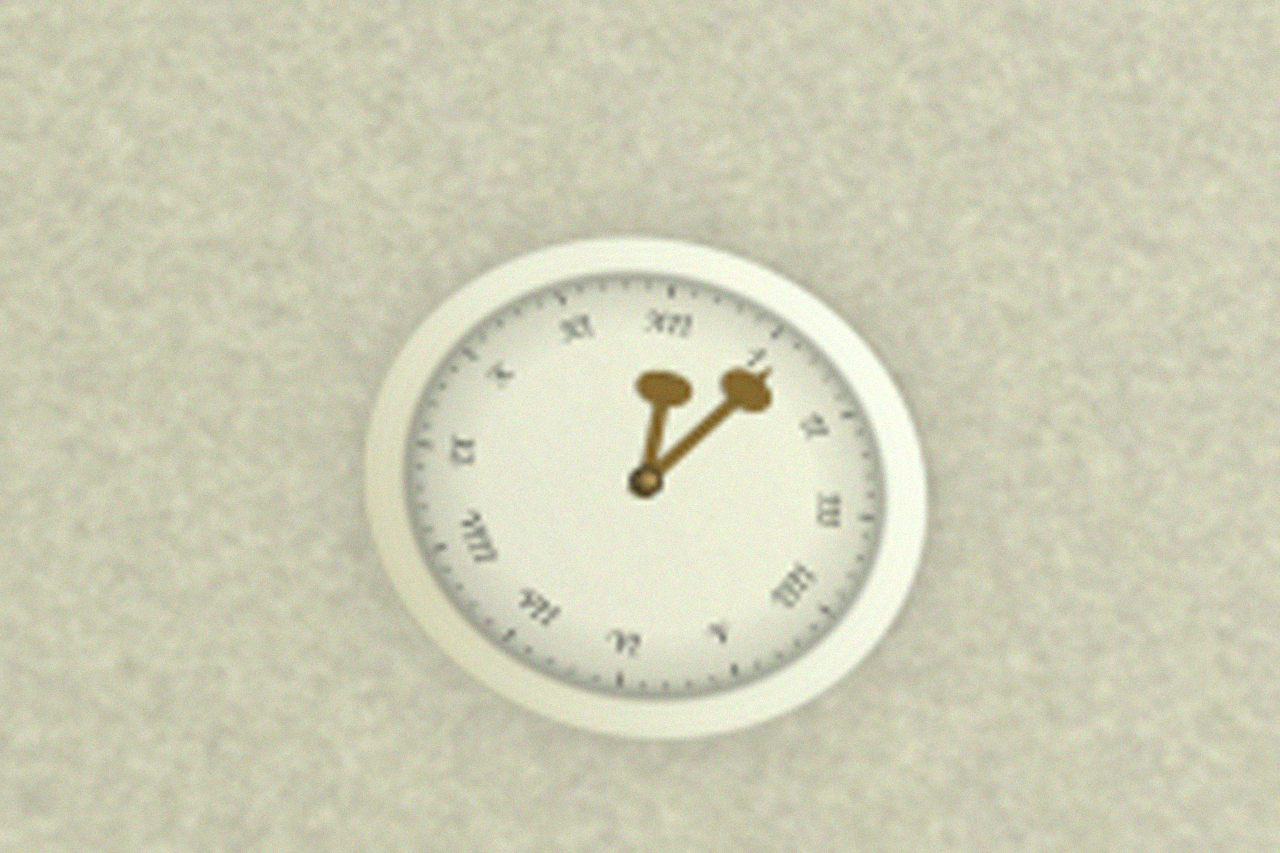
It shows **12:06**
